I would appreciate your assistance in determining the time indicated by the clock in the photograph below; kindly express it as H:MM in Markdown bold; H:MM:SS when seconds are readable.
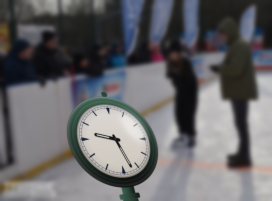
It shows **9:27**
